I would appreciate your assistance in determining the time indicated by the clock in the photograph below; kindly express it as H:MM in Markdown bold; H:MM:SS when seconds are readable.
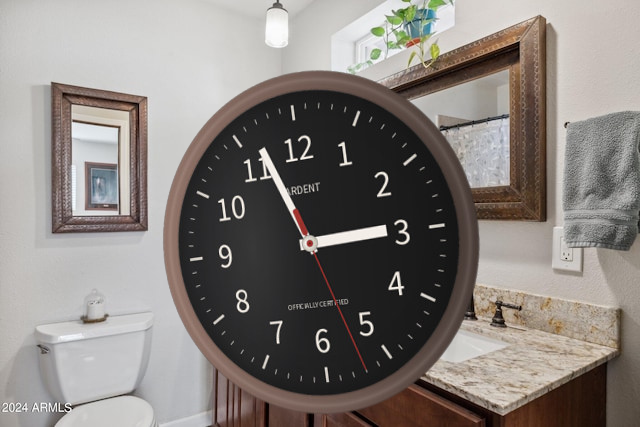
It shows **2:56:27**
